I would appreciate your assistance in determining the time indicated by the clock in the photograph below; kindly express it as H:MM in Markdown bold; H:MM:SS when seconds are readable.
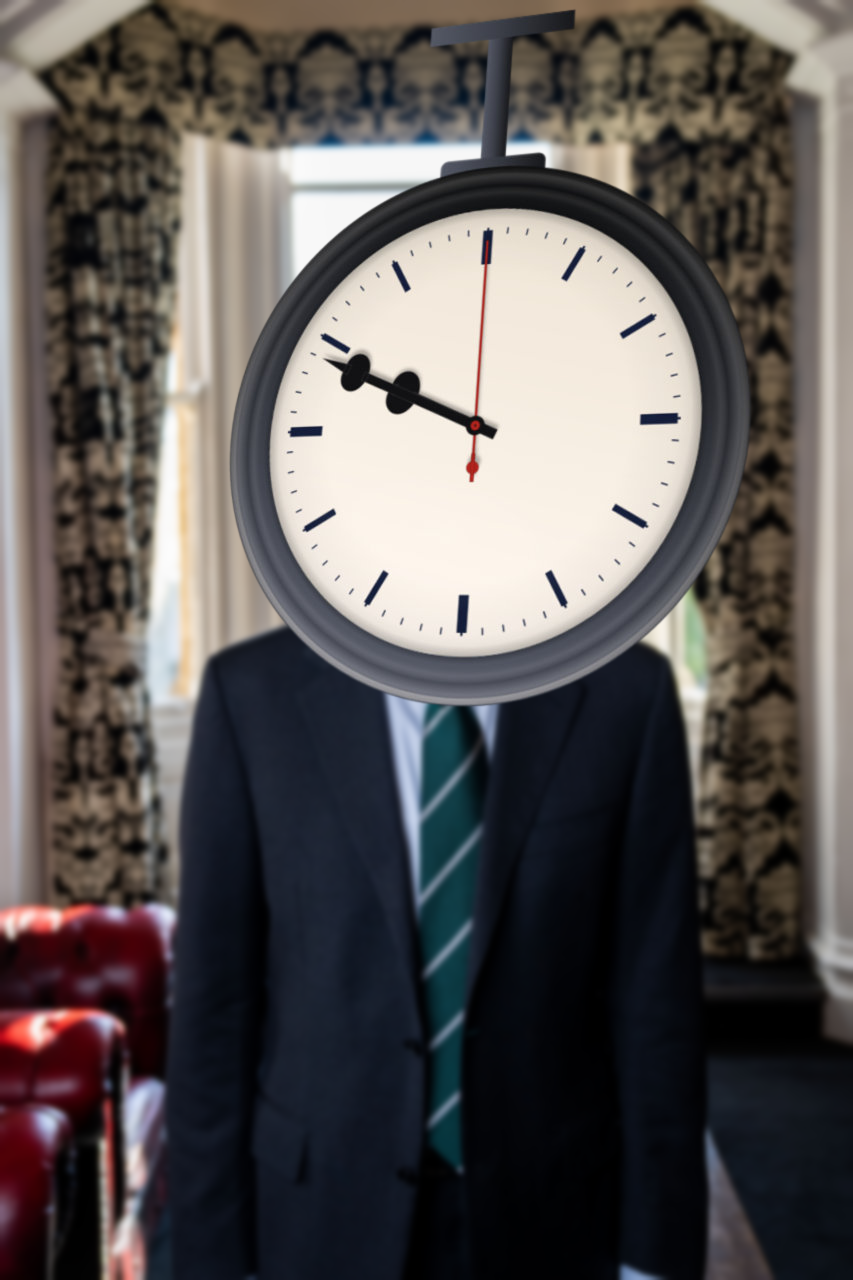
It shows **9:49:00**
